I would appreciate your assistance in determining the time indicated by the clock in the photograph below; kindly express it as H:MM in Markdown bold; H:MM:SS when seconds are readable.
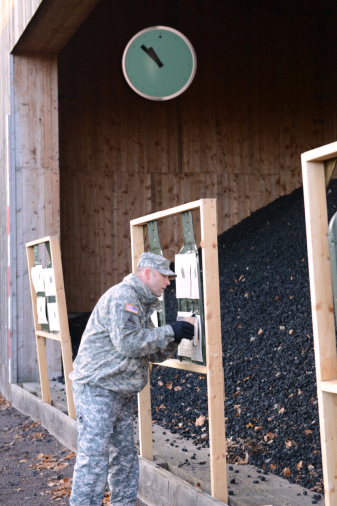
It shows **10:52**
